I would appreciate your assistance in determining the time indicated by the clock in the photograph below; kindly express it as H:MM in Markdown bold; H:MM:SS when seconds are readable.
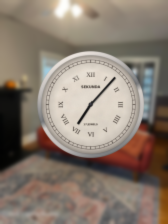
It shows **7:07**
